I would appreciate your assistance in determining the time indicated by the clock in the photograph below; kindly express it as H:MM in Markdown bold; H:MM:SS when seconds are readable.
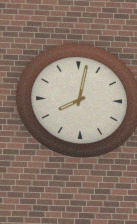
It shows **8:02**
